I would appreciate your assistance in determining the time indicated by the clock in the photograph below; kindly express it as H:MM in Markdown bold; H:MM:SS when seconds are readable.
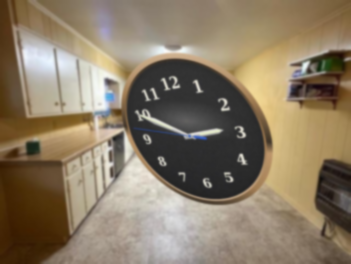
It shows **2:49:47**
